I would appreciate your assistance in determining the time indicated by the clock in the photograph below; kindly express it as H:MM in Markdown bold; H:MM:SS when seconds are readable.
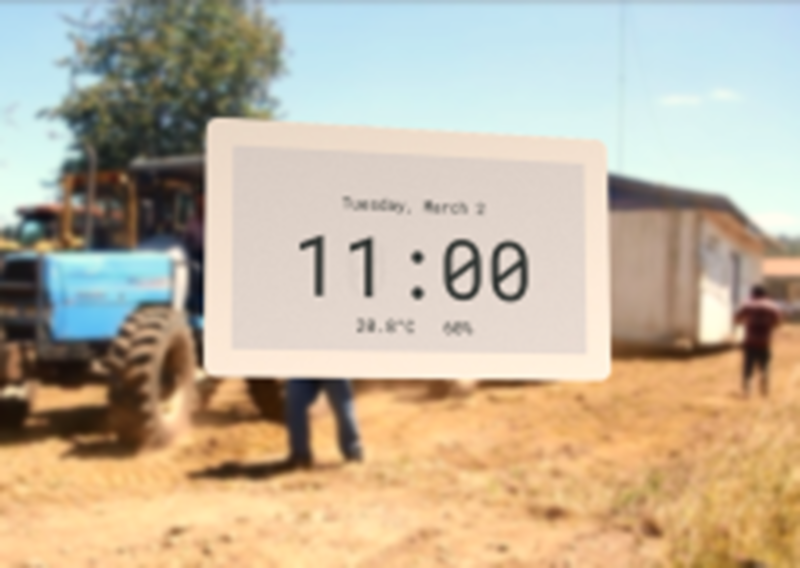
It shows **11:00**
